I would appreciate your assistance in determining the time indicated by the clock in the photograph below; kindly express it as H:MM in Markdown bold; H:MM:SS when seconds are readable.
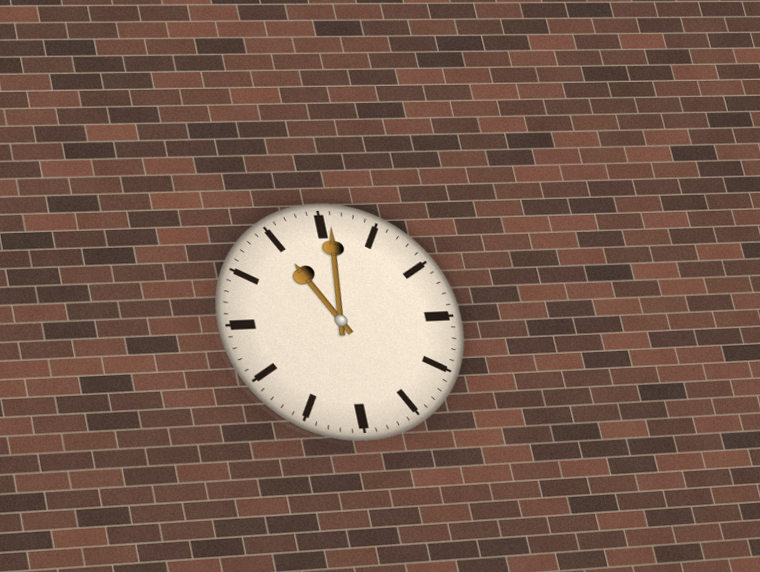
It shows **11:01**
